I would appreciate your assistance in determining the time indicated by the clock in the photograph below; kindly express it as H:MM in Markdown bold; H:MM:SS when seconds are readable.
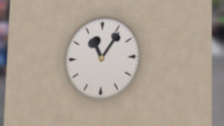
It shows **11:06**
